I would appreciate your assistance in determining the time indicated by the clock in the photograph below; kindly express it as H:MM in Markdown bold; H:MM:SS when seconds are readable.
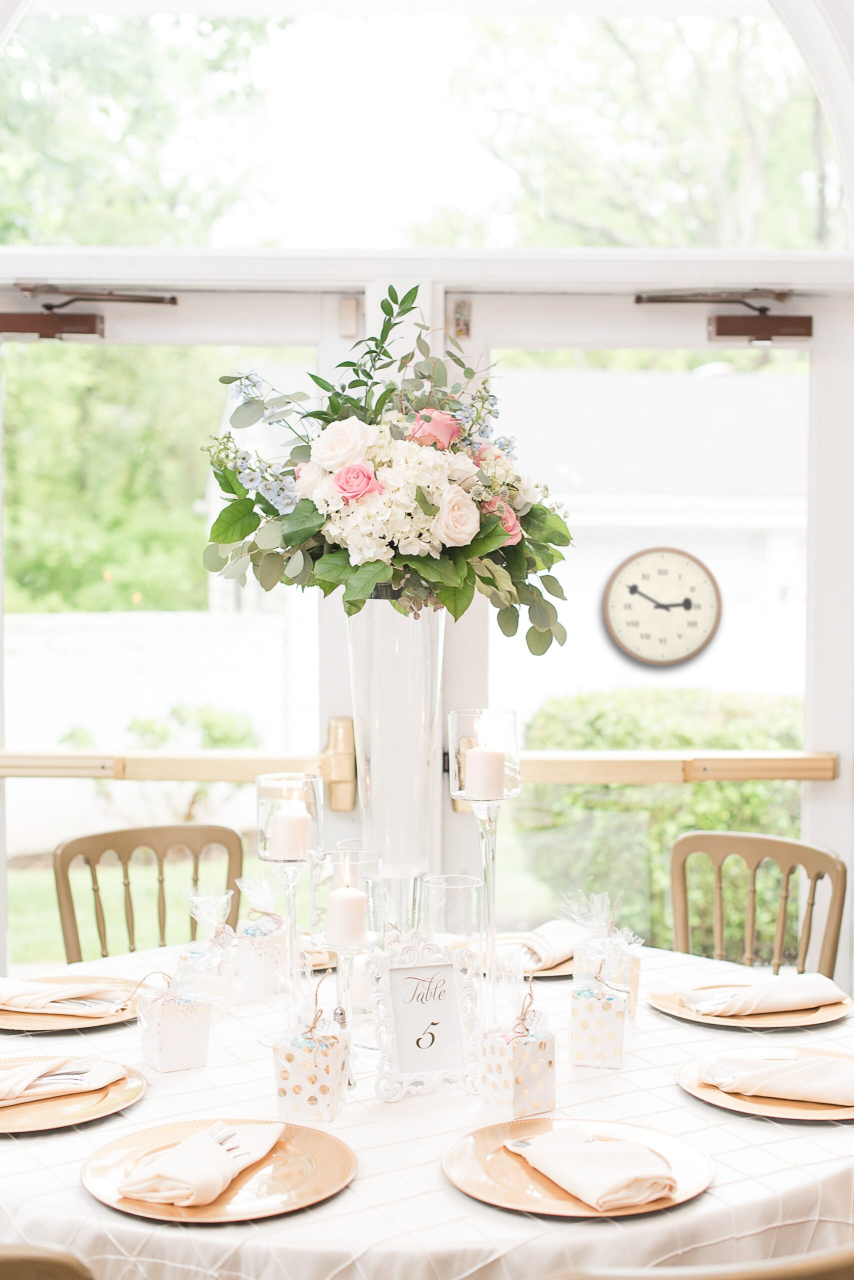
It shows **2:50**
